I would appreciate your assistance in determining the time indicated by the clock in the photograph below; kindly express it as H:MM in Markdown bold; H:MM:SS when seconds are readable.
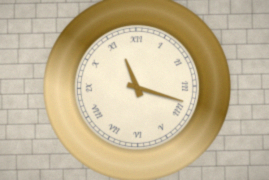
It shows **11:18**
